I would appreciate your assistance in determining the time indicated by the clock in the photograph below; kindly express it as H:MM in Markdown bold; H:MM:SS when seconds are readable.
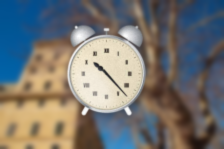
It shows **10:23**
